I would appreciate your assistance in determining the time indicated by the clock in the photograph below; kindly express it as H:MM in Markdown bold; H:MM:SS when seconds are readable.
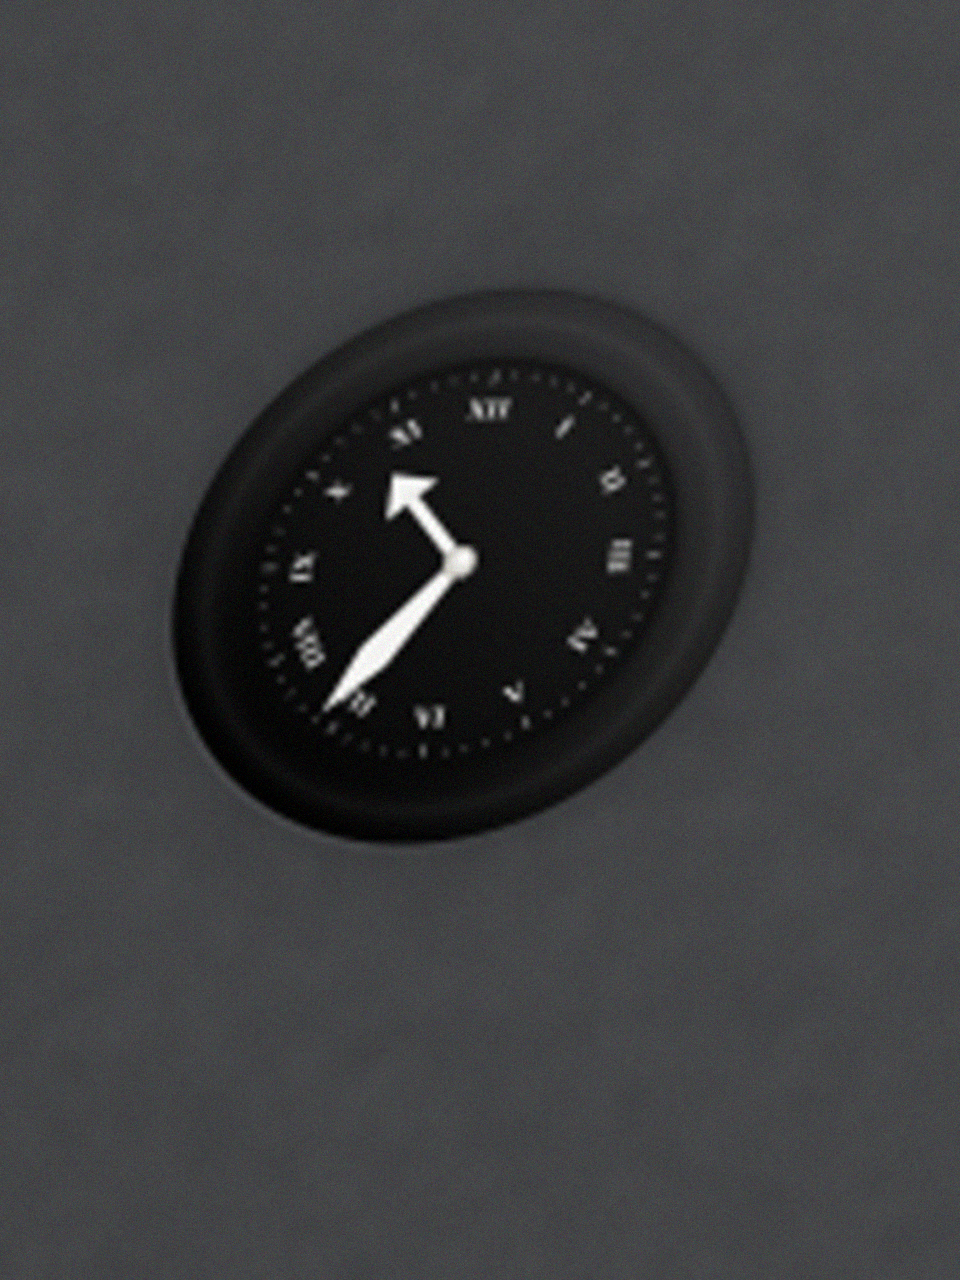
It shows **10:36**
